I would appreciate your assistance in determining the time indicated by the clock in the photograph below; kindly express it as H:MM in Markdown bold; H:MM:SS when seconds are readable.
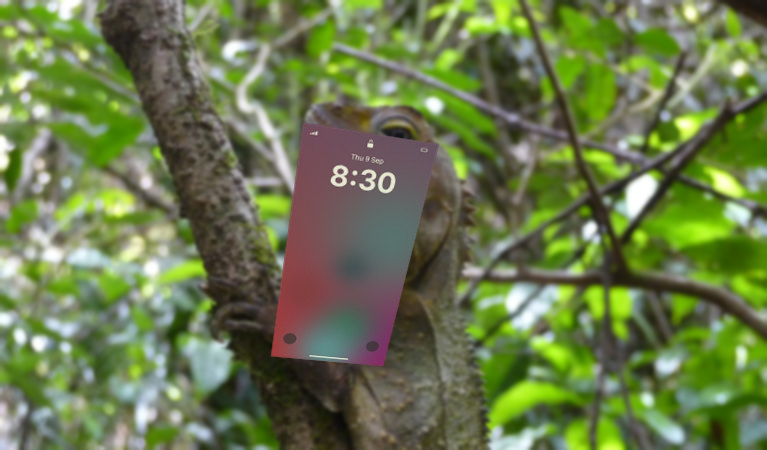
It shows **8:30**
